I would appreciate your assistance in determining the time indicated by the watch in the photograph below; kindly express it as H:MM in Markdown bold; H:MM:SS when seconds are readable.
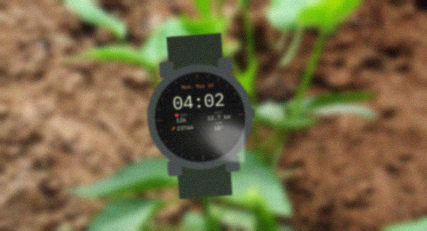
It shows **4:02**
